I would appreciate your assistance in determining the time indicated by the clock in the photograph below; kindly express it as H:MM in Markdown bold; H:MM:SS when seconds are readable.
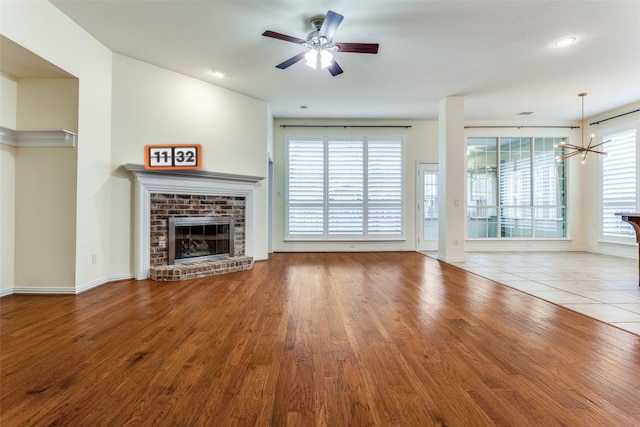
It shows **11:32**
